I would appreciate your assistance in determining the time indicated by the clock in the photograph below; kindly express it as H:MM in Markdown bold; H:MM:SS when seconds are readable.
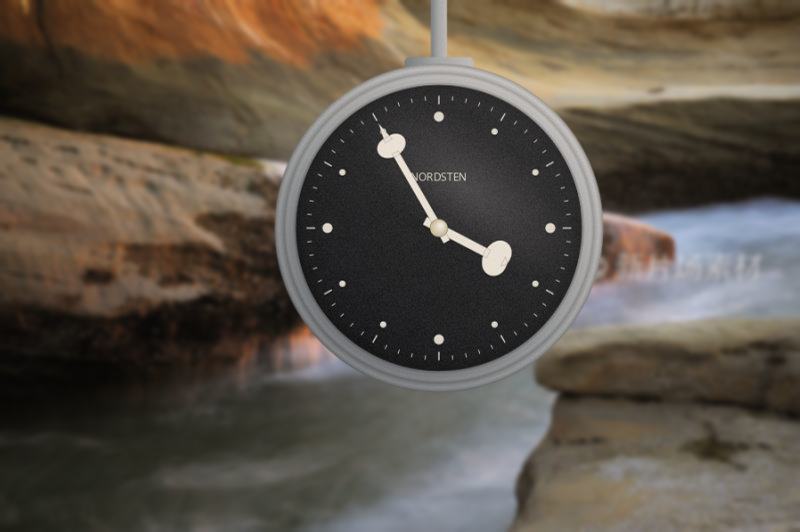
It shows **3:55**
